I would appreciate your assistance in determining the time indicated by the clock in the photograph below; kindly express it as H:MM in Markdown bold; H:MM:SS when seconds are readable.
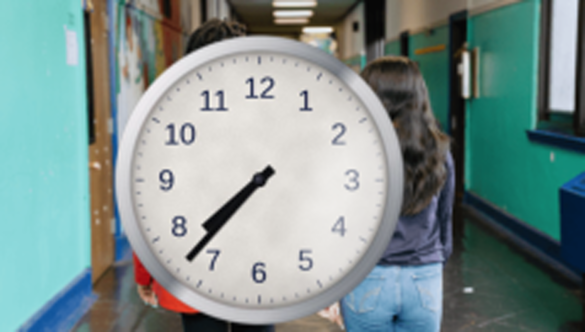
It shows **7:37**
